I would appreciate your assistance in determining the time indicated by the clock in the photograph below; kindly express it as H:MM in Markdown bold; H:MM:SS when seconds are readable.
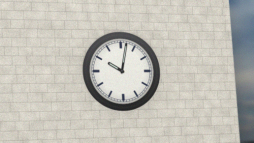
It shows **10:02**
